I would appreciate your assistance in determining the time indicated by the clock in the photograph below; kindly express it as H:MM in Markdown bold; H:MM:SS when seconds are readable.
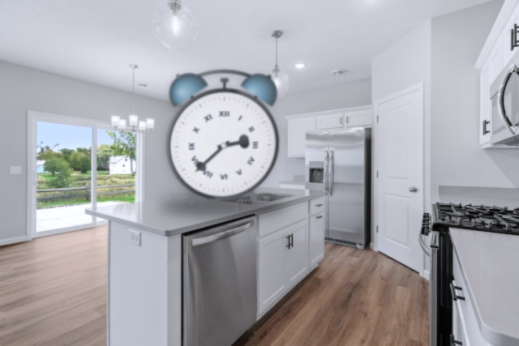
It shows **2:38**
